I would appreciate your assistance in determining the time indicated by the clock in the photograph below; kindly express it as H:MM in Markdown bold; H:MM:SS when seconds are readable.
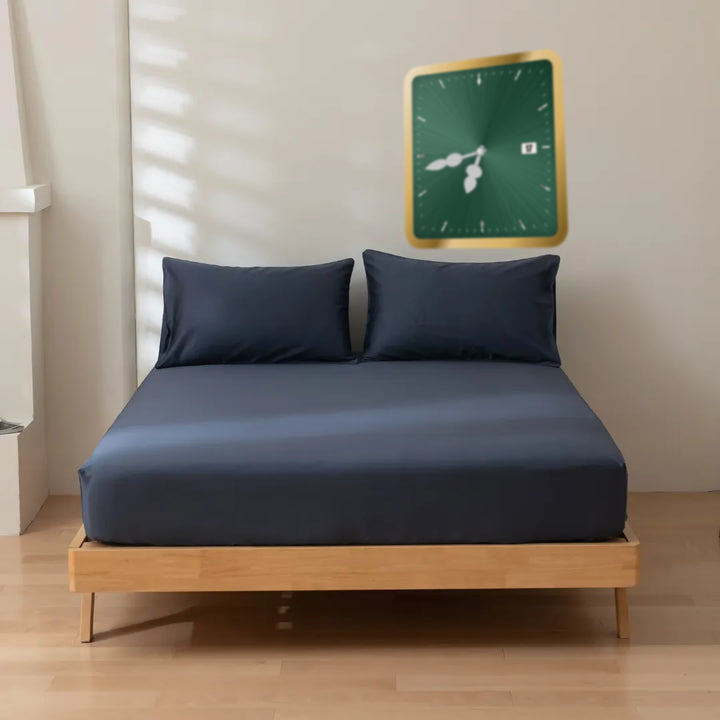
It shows **6:43**
